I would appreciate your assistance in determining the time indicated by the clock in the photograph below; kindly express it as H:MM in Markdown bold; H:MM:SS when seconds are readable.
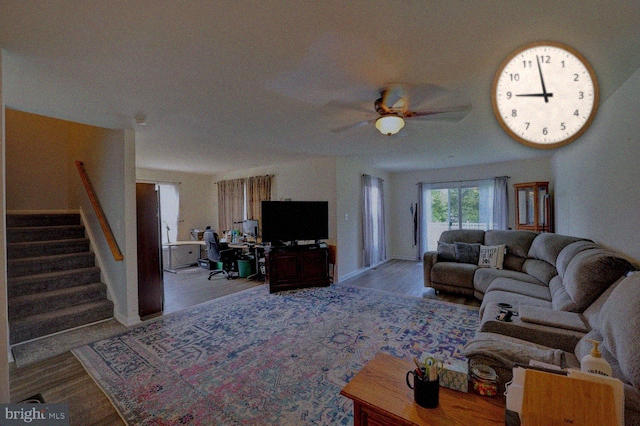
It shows **8:58**
